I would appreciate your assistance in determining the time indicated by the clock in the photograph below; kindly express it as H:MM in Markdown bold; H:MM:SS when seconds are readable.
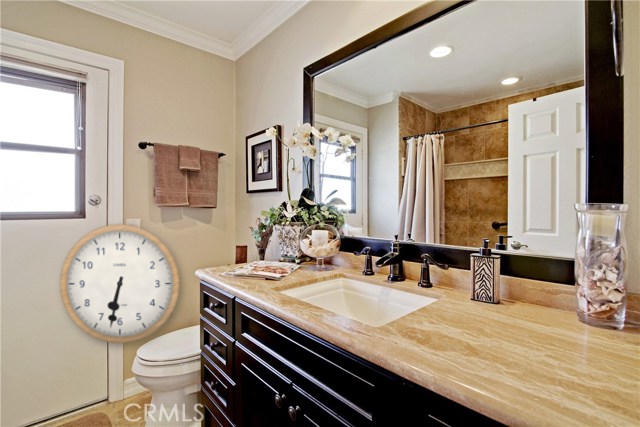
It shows **6:32**
